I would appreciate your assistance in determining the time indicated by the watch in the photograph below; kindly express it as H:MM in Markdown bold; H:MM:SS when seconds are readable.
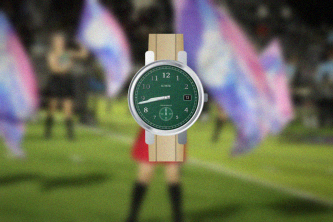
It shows **8:43**
